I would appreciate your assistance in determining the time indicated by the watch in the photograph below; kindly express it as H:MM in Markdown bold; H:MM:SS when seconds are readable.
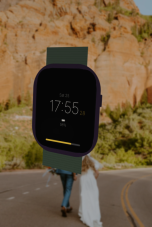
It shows **17:55**
